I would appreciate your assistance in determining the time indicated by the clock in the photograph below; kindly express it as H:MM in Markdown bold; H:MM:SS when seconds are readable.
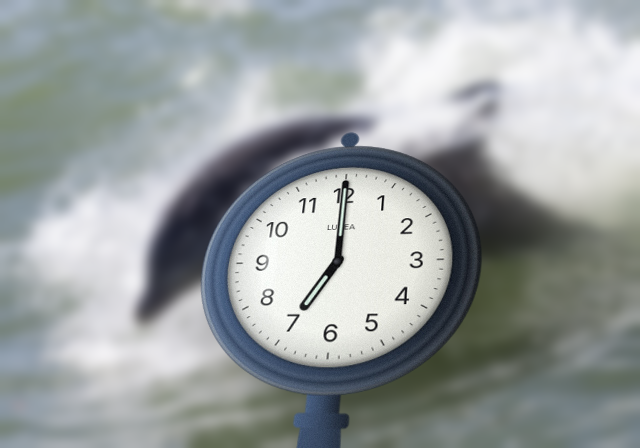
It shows **7:00**
